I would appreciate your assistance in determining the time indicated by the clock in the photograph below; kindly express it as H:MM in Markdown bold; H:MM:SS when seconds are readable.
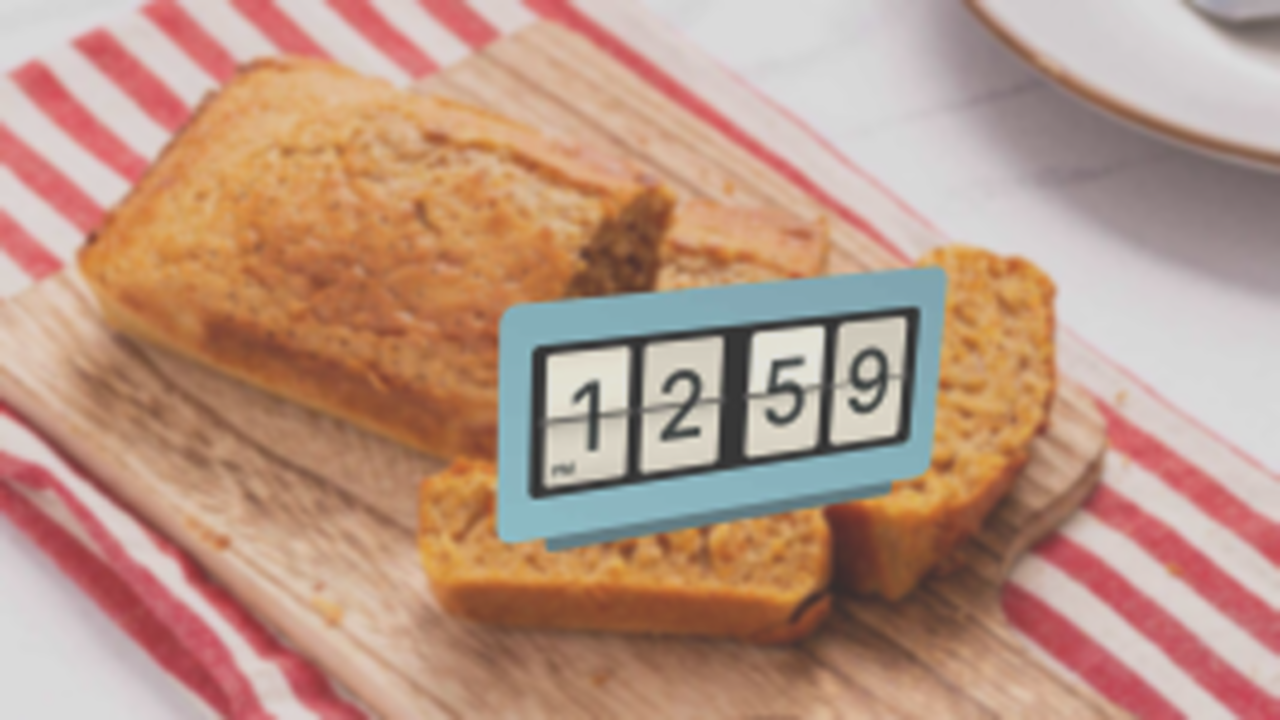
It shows **12:59**
